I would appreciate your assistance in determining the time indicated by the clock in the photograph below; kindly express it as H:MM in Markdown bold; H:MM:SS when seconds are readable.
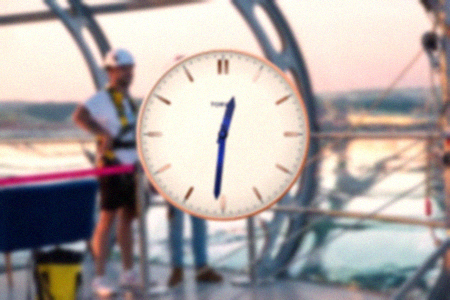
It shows **12:31**
